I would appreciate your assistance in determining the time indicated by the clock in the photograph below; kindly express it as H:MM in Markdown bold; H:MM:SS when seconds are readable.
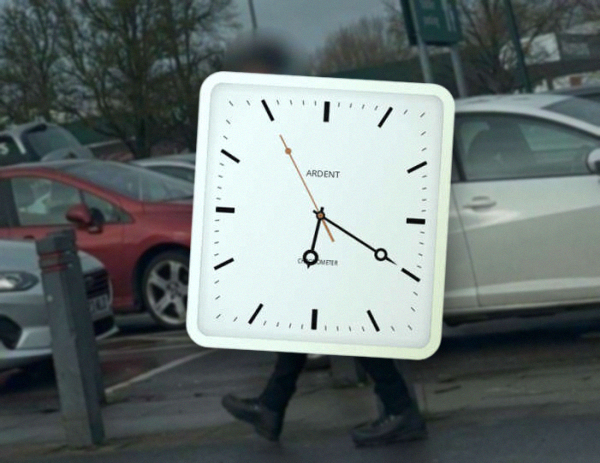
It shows **6:19:55**
